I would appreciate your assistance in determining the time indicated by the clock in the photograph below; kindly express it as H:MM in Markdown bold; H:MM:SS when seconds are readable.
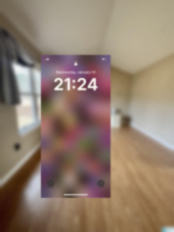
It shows **21:24**
